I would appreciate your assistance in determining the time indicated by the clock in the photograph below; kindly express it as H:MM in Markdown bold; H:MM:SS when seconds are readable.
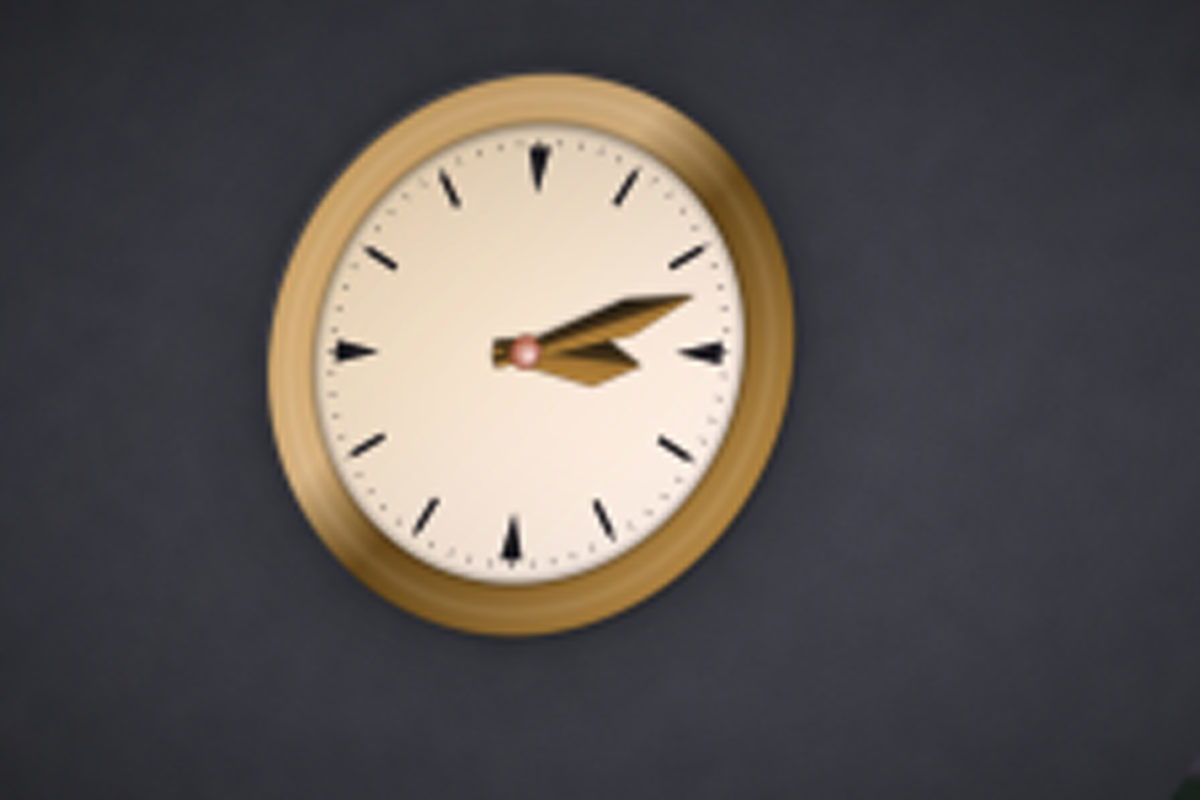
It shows **3:12**
